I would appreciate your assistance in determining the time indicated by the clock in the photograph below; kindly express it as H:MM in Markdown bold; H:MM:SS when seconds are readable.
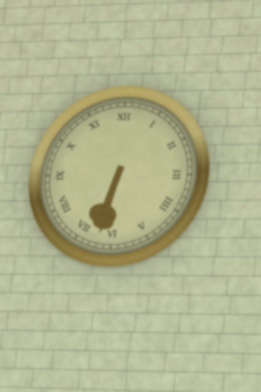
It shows **6:32**
